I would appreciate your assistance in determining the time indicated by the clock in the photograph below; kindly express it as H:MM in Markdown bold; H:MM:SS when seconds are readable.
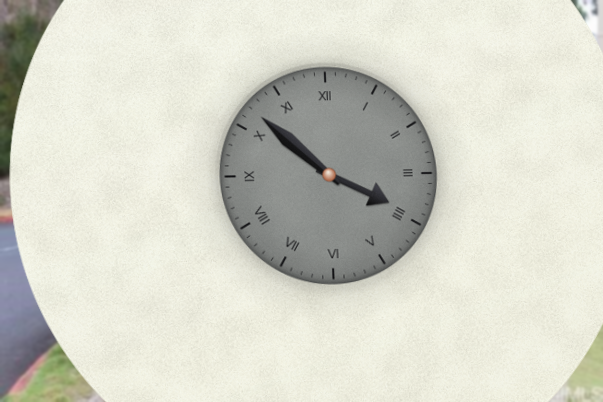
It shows **3:52**
